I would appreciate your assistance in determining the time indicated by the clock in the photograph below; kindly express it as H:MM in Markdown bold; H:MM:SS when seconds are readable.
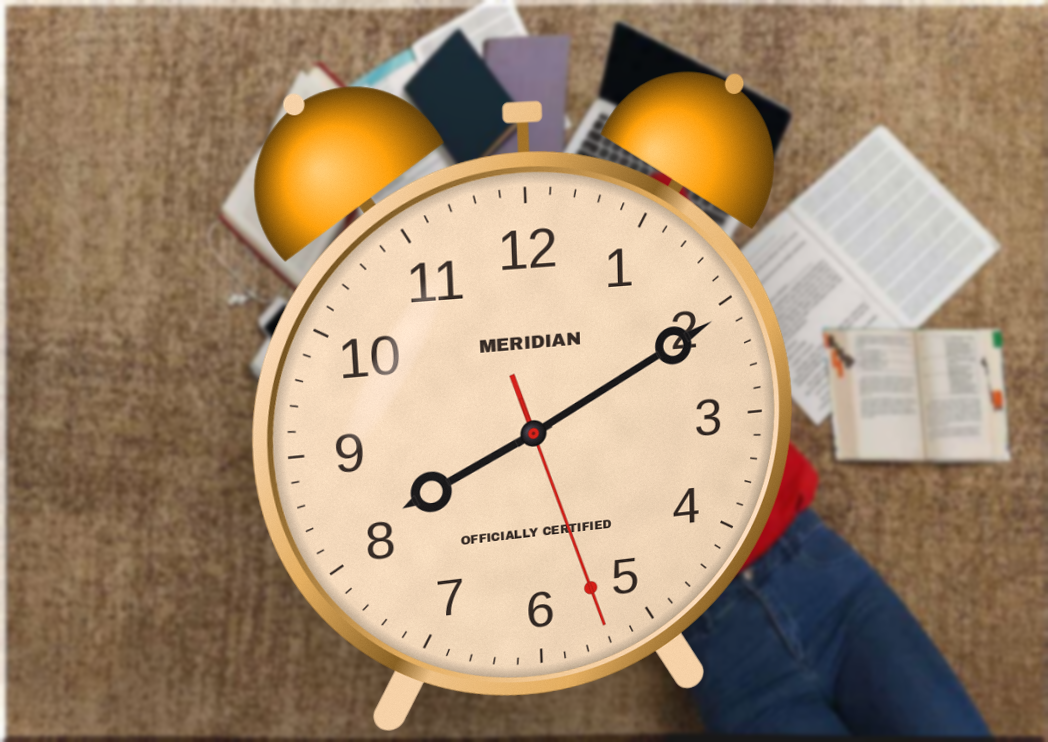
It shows **8:10:27**
